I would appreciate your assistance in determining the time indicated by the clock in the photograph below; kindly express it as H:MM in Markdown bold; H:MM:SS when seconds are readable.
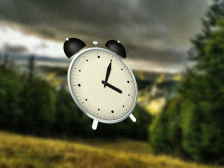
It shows **4:05**
